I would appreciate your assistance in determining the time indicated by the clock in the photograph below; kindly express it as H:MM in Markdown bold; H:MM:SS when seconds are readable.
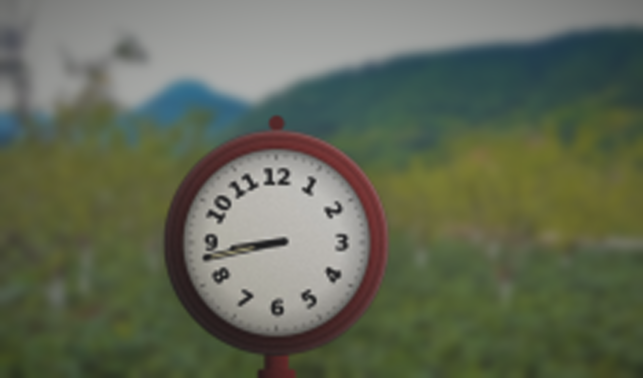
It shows **8:43**
